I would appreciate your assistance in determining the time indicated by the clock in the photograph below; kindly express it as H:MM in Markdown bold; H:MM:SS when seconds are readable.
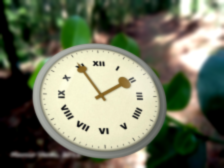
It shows **1:55**
